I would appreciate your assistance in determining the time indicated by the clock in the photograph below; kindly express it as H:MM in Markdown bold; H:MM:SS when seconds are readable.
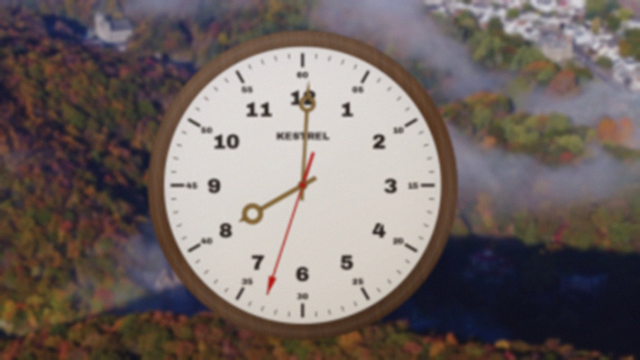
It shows **8:00:33**
